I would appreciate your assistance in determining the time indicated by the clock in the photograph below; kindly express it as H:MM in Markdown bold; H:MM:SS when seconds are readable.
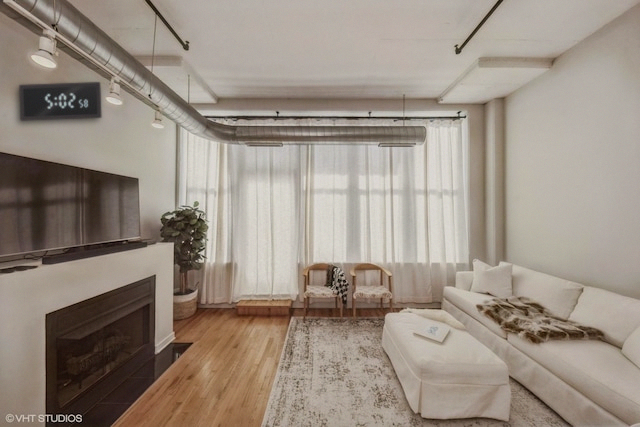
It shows **5:02**
